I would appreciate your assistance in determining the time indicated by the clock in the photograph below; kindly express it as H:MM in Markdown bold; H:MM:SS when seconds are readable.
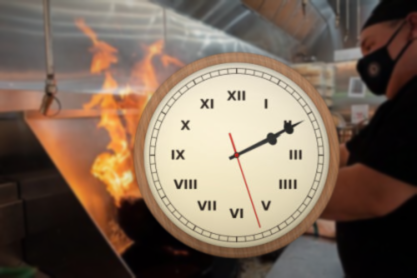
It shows **2:10:27**
